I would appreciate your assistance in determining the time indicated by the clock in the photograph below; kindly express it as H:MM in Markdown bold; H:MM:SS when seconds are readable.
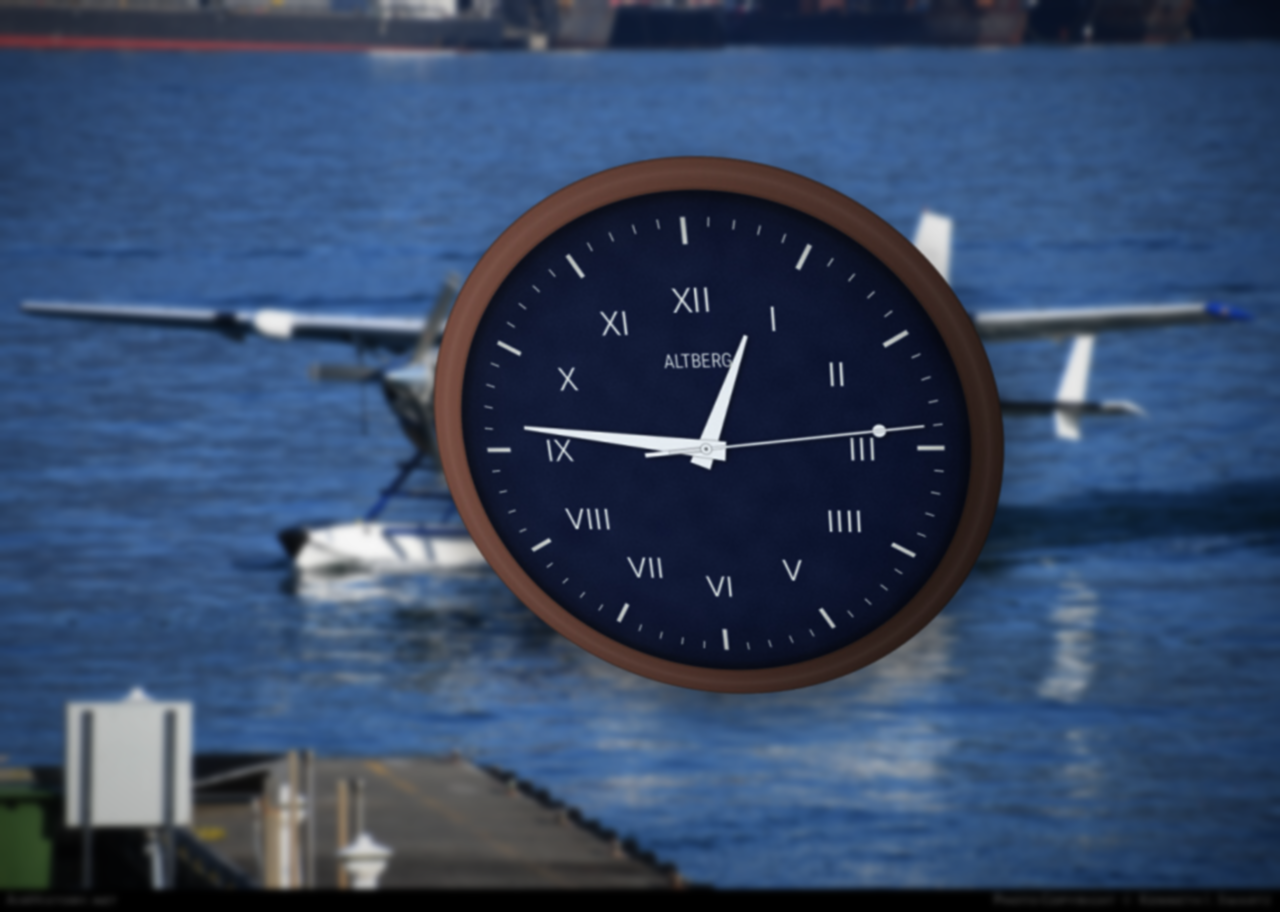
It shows **12:46:14**
